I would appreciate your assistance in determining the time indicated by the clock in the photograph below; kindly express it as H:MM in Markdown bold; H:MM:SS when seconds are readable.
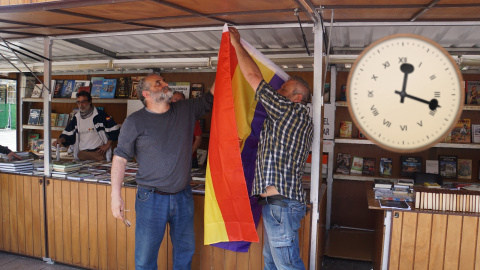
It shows **12:18**
